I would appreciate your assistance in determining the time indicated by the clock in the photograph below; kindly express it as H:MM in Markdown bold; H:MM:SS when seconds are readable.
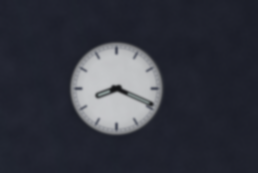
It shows **8:19**
